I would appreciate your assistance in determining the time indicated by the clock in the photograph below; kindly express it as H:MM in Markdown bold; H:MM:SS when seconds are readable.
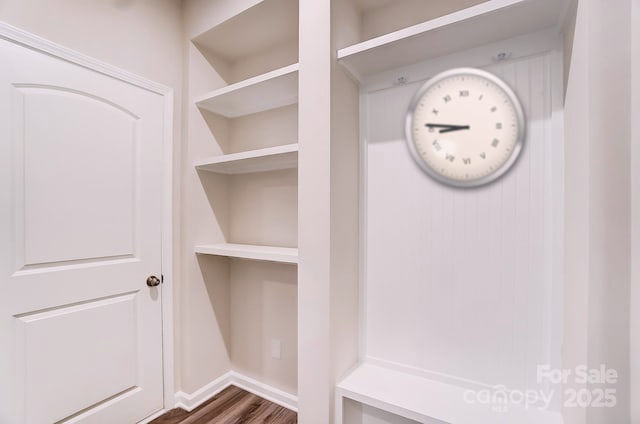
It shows **8:46**
